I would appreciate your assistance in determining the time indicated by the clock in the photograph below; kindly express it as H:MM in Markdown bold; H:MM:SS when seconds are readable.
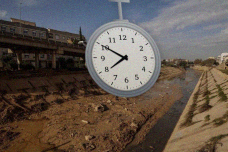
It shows **7:50**
